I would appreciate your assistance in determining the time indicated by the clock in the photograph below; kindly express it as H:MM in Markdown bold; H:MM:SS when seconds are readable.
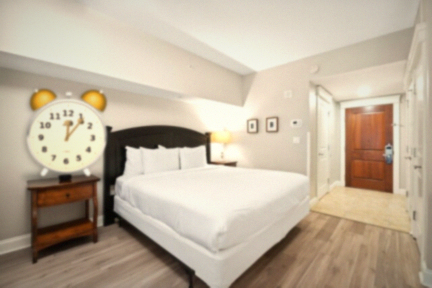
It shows **12:06**
